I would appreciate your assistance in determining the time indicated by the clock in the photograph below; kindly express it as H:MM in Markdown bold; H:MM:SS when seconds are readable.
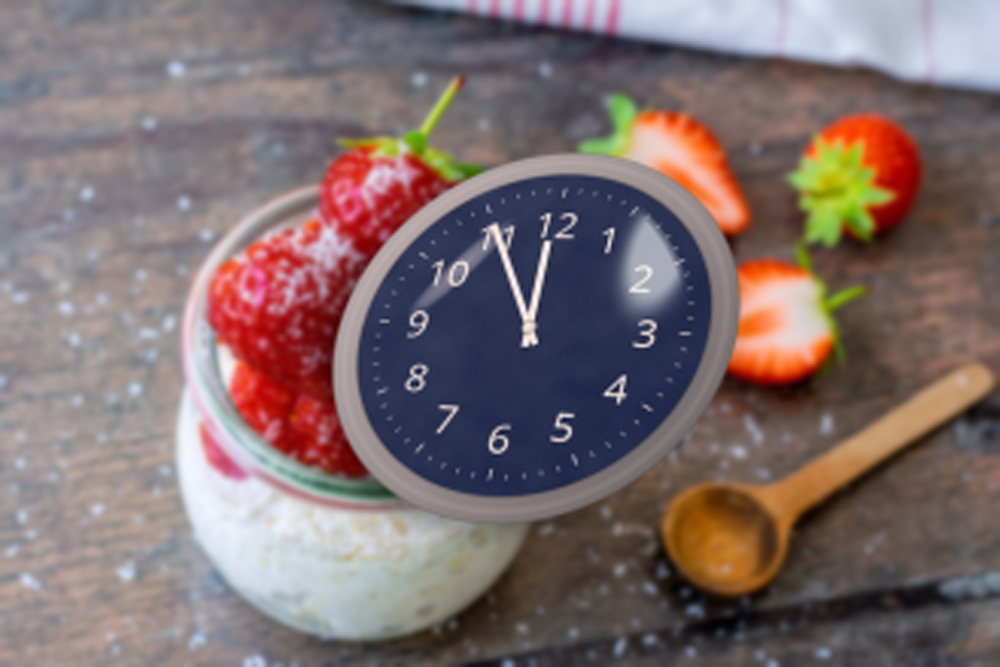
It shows **11:55**
